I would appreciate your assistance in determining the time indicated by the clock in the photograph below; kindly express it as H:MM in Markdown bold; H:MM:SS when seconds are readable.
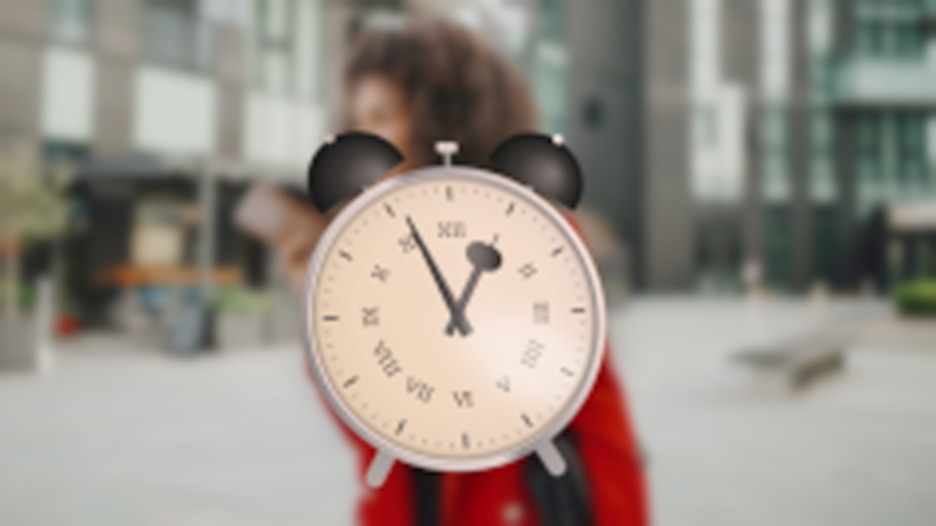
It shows **12:56**
